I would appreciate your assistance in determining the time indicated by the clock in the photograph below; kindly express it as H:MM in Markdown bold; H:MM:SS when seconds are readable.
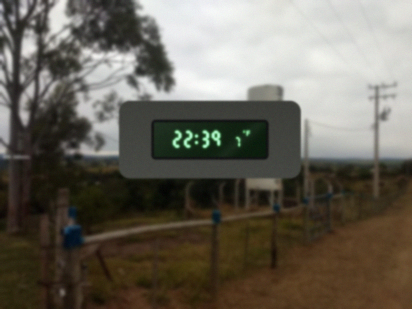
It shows **22:39**
